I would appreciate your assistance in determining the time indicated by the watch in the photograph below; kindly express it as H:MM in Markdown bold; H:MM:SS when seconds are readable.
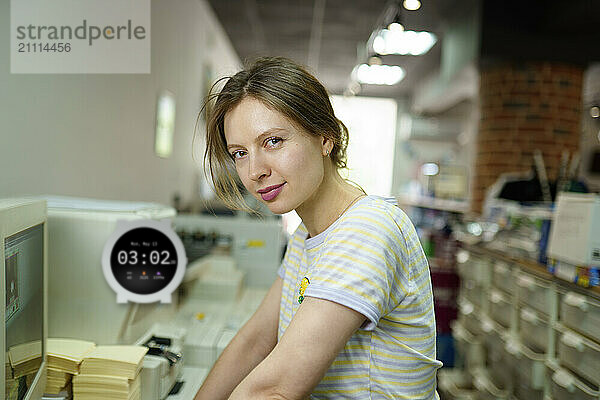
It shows **3:02**
